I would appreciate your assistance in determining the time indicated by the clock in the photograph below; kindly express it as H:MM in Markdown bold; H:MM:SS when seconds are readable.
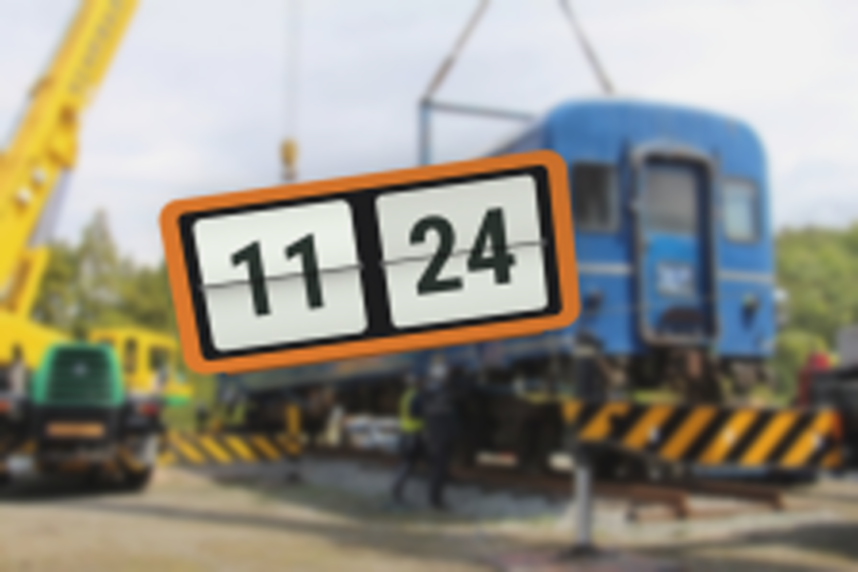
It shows **11:24**
